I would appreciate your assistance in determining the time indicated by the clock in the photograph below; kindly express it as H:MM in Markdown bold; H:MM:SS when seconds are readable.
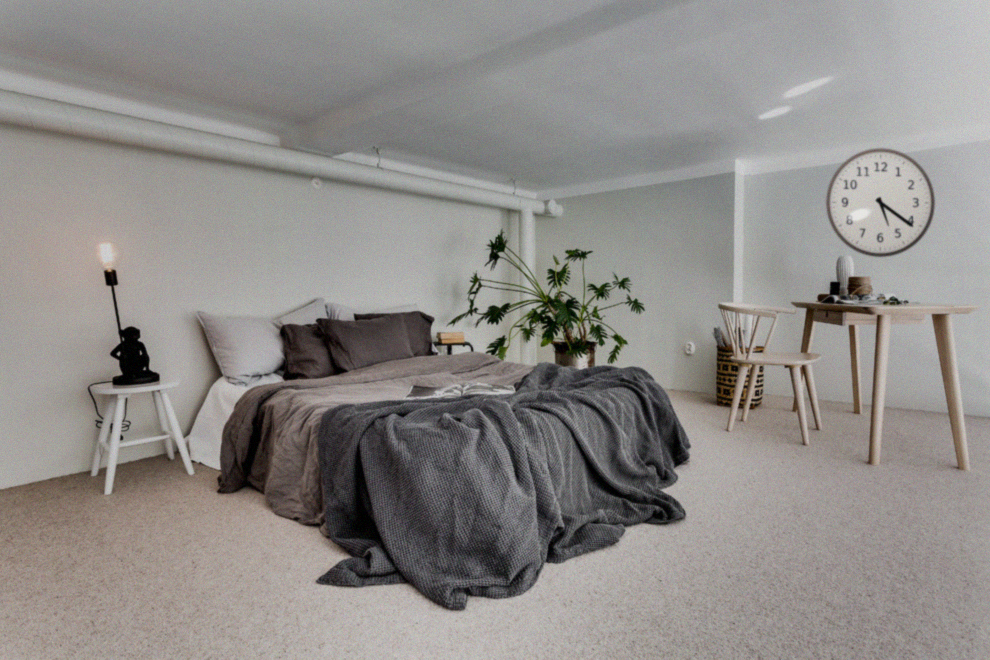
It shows **5:21**
